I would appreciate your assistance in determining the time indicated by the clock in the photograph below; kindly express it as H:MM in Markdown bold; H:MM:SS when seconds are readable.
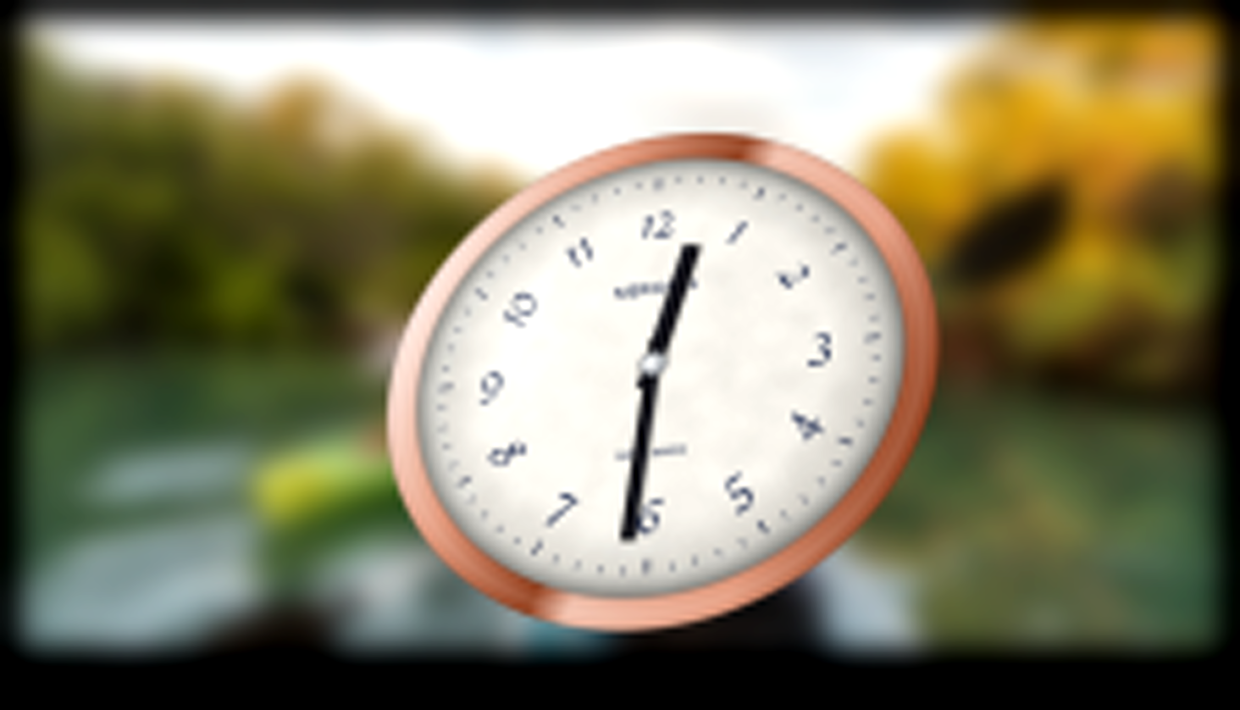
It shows **12:31**
